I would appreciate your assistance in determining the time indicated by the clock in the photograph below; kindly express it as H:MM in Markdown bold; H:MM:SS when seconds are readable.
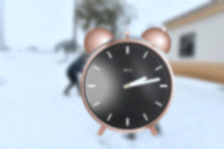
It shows **2:13**
